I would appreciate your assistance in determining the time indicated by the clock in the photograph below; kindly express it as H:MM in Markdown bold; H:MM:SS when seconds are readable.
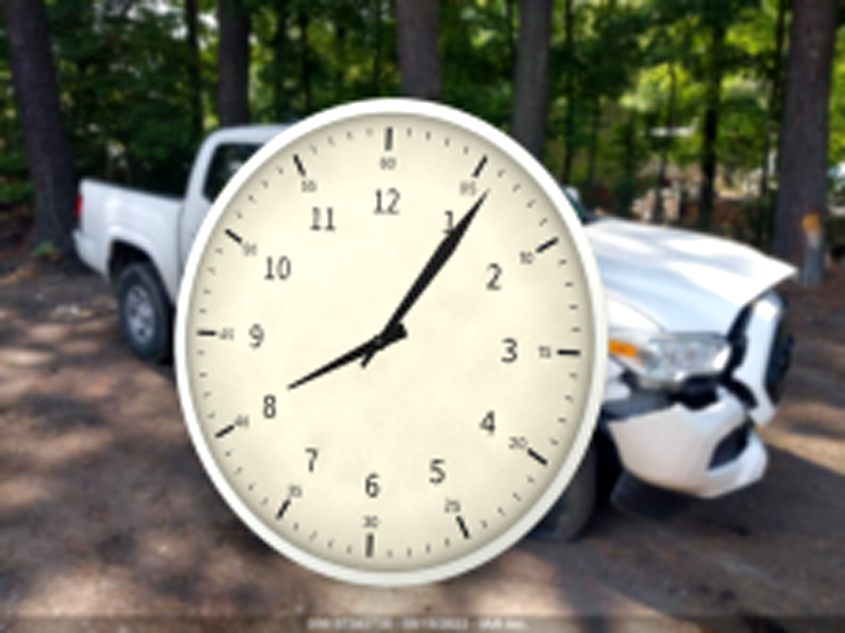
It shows **8:06**
